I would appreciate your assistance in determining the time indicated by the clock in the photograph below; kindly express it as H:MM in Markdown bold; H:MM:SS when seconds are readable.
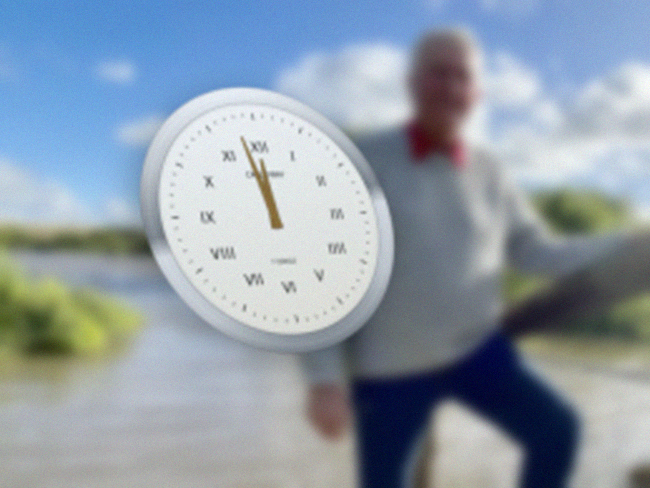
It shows **11:58**
